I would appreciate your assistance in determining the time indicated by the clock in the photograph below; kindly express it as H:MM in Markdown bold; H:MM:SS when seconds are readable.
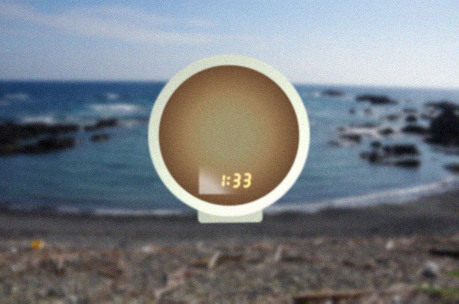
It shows **1:33**
